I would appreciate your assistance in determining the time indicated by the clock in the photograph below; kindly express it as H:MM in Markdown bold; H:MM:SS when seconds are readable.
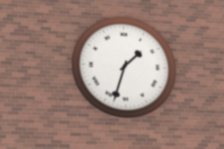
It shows **1:33**
